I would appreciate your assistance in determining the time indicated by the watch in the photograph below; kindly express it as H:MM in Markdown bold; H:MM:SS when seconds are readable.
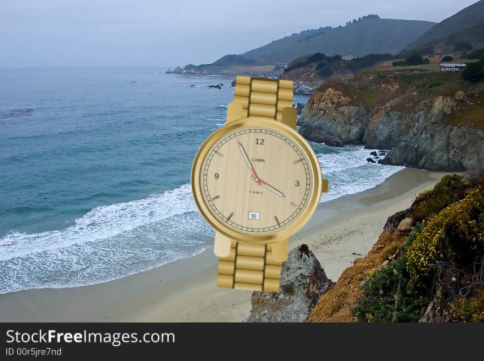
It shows **3:55**
